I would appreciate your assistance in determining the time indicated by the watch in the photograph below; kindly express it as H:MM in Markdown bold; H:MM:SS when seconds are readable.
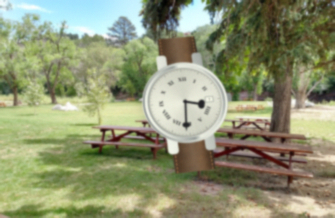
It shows **3:31**
